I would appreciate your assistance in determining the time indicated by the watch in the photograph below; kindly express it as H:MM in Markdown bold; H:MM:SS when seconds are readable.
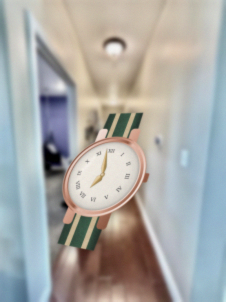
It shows **6:58**
